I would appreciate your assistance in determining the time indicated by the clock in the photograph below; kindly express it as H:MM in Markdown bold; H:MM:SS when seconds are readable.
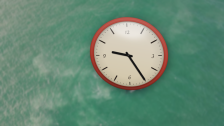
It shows **9:25**
